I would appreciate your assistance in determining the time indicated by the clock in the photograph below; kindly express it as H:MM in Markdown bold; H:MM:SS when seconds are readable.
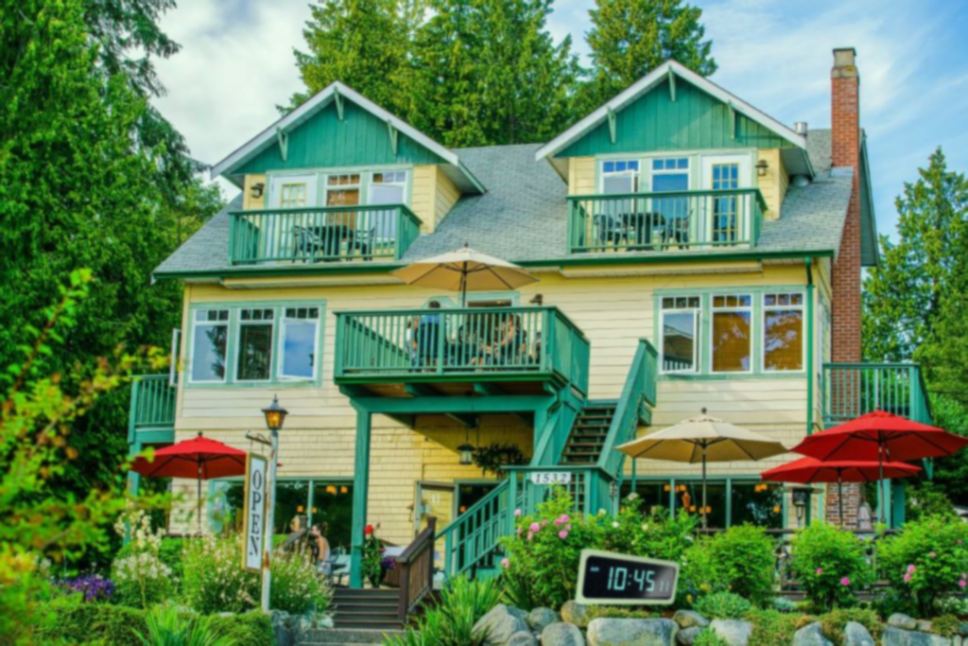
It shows **10:45**
